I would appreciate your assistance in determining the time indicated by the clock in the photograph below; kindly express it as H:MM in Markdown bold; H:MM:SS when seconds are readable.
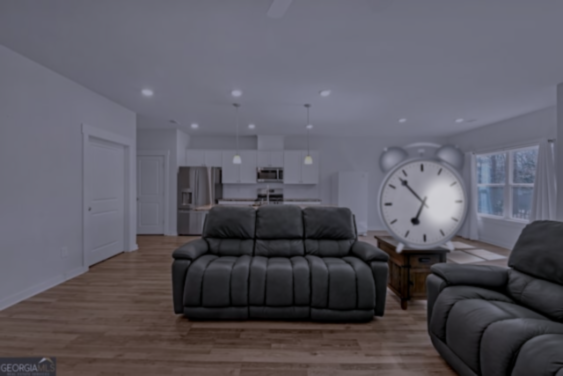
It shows **6:53**
